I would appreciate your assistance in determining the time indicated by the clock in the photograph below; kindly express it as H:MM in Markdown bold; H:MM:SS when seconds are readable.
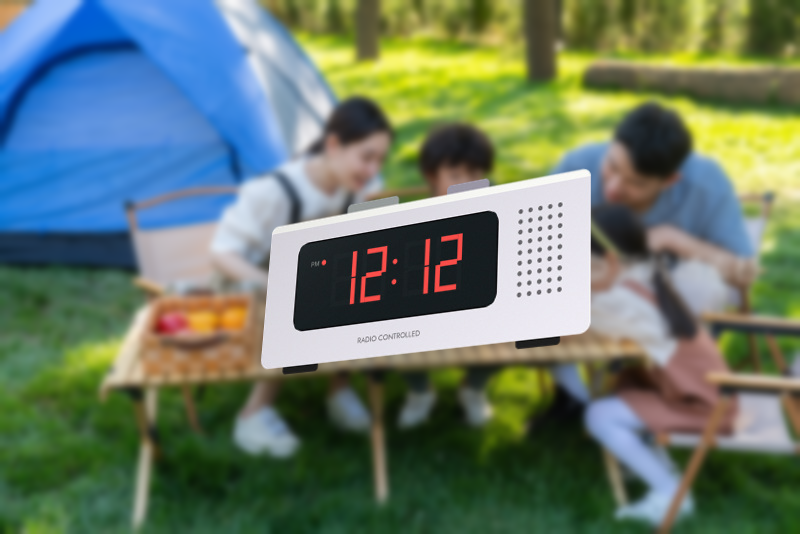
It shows **12:12**
